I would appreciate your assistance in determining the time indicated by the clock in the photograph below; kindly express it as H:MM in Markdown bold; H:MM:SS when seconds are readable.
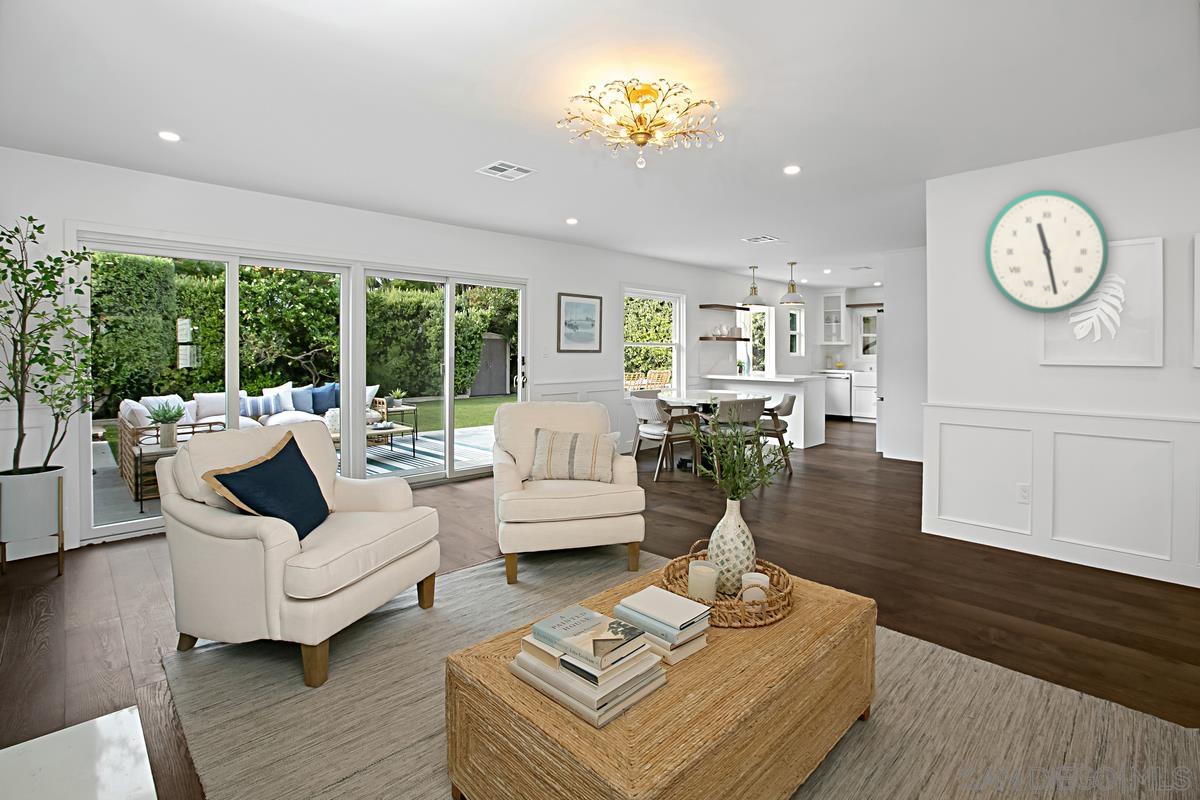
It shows **11:28**
